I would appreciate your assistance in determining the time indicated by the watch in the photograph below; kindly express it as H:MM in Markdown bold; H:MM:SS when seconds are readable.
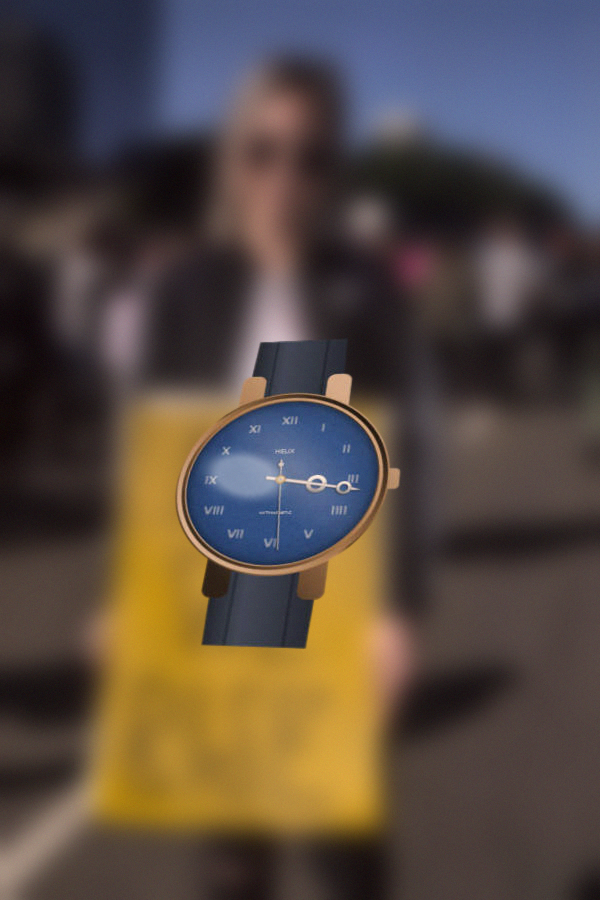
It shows **3:16:29**
